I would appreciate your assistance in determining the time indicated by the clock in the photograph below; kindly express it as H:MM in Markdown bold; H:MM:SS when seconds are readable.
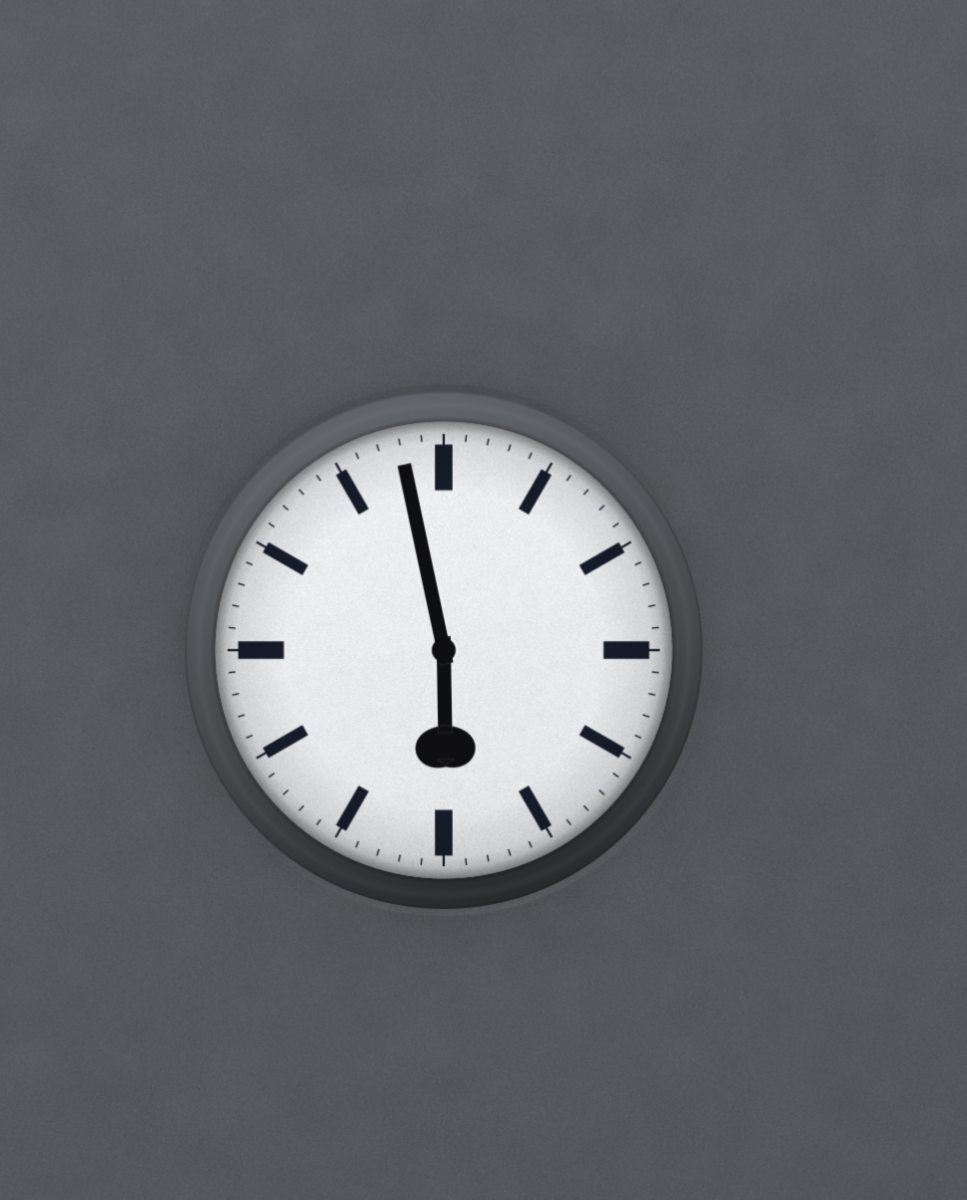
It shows **5:58**
